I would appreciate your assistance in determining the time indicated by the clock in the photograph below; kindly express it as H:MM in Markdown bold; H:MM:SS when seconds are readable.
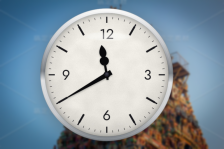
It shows **11:40**
